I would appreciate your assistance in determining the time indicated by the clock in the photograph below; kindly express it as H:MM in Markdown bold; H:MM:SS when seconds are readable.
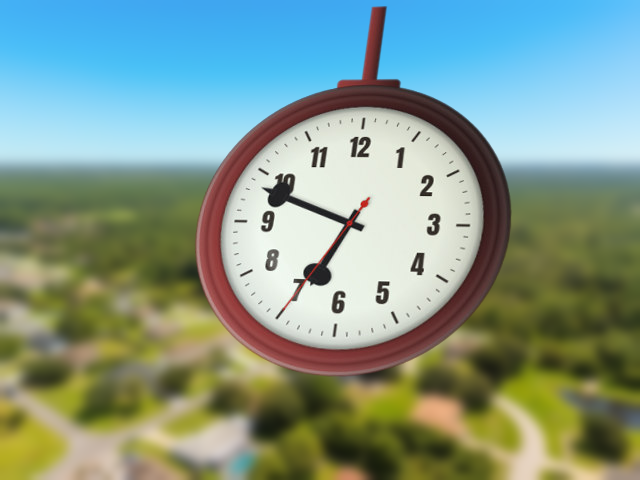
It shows **6:48:35**
